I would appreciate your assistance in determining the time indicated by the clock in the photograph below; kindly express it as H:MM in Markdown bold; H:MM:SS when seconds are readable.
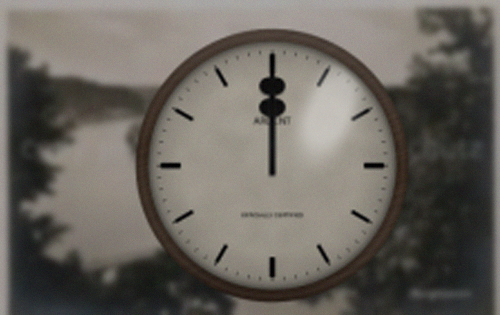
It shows **12:00**
